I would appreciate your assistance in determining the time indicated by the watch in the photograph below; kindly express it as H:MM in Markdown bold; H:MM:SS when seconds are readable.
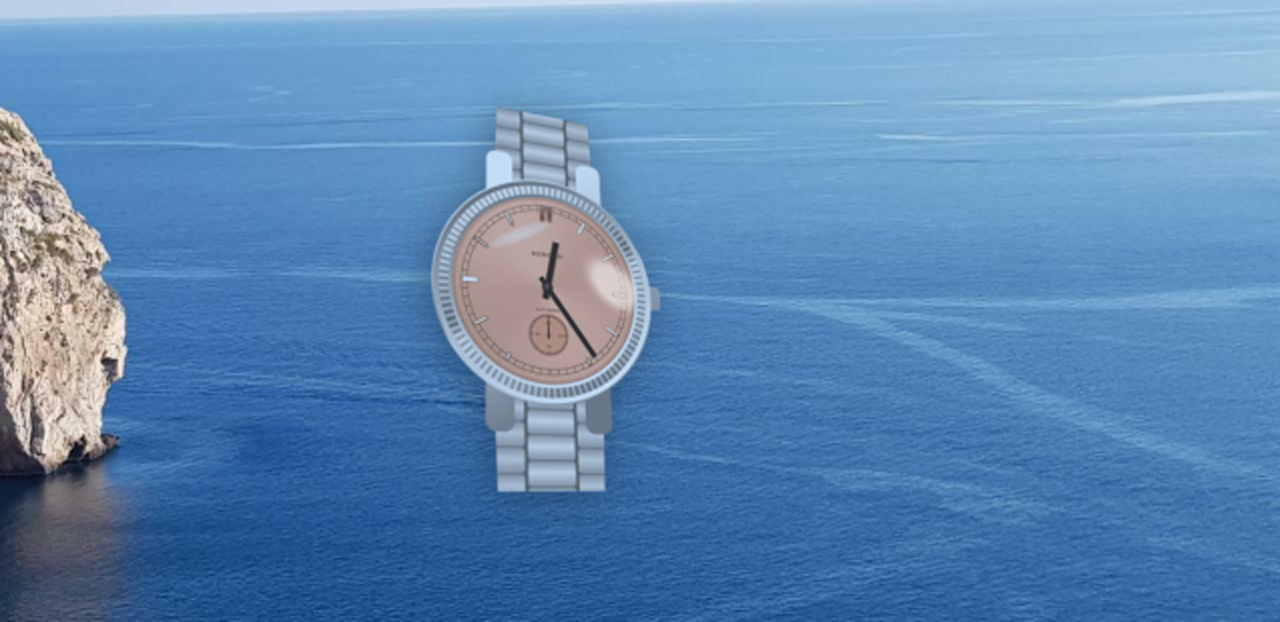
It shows **12:24**
